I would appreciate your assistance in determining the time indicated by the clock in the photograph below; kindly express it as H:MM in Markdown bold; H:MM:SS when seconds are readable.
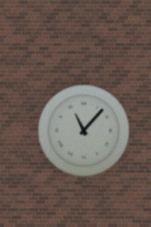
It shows **11:07**
